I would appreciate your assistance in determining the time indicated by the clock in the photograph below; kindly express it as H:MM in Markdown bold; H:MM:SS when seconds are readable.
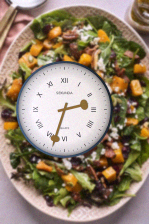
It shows **2:33**
